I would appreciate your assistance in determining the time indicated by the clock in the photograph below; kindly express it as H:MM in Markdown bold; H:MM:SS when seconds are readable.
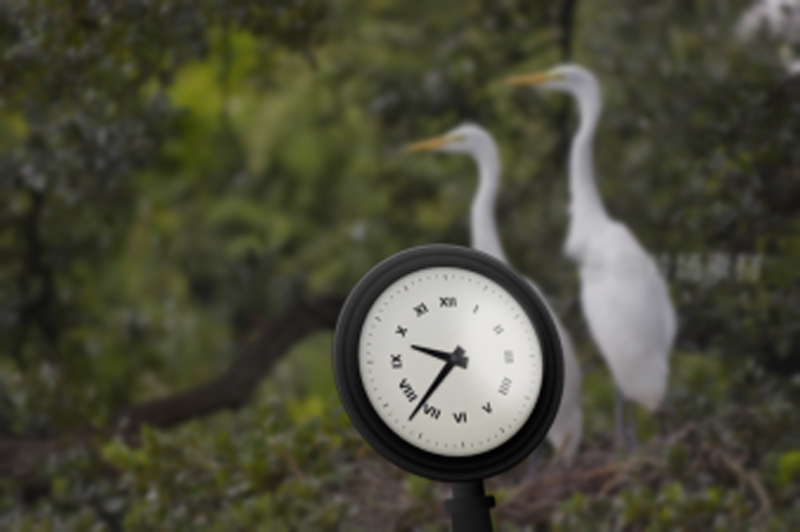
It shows **9:37**
